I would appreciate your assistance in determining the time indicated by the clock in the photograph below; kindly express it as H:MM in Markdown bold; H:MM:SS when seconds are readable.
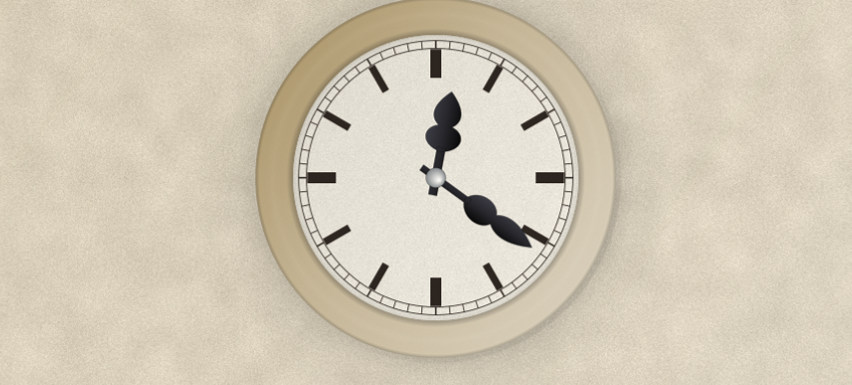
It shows **12:21**
